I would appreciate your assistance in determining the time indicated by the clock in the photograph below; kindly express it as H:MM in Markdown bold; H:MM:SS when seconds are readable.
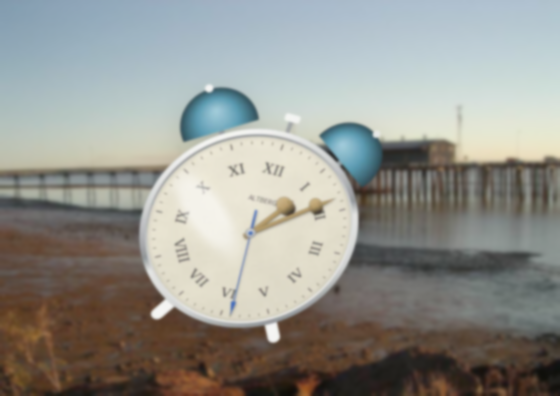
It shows **1:08:29**
